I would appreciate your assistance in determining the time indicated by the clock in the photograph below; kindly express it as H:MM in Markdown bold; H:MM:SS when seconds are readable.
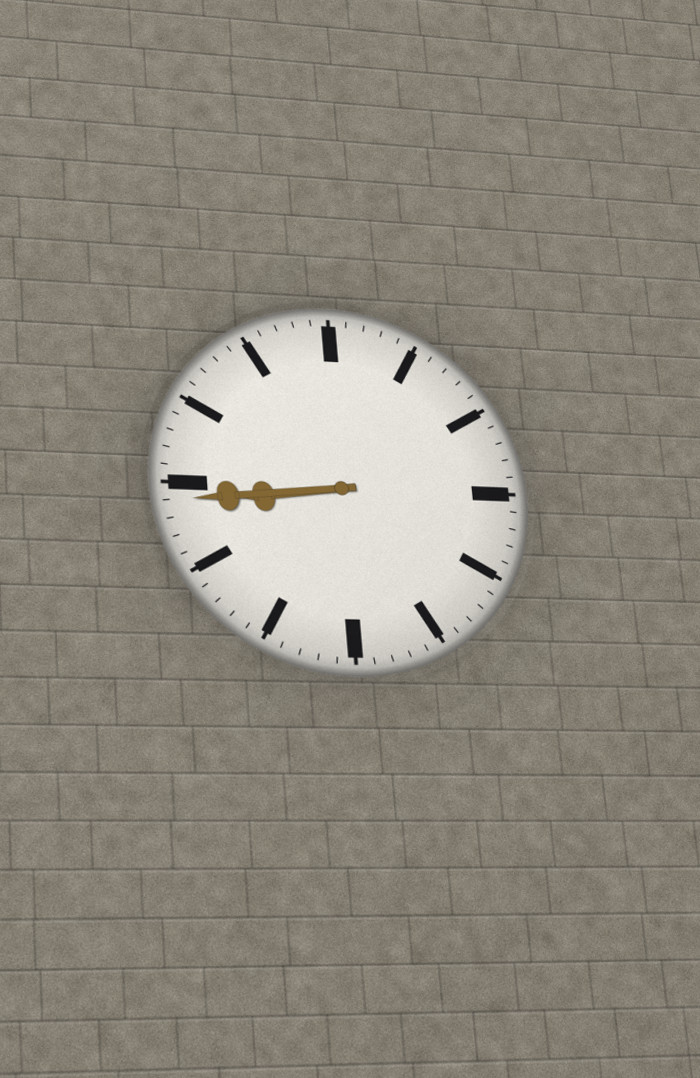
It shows **8:44**
